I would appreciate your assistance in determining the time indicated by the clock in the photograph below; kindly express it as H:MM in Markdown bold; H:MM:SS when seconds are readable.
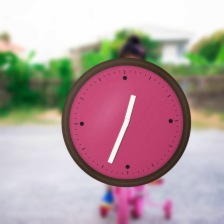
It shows **12:34**
